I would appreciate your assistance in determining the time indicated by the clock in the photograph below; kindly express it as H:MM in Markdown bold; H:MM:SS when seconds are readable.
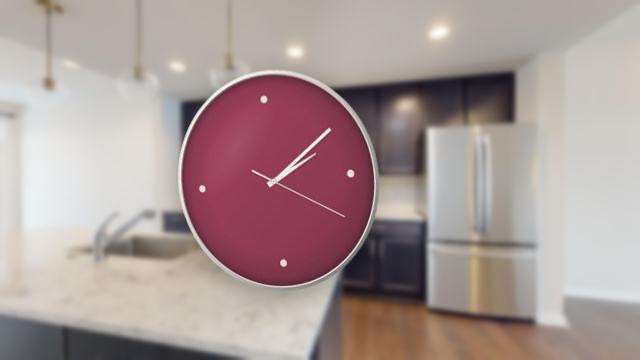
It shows **2:09:20**
